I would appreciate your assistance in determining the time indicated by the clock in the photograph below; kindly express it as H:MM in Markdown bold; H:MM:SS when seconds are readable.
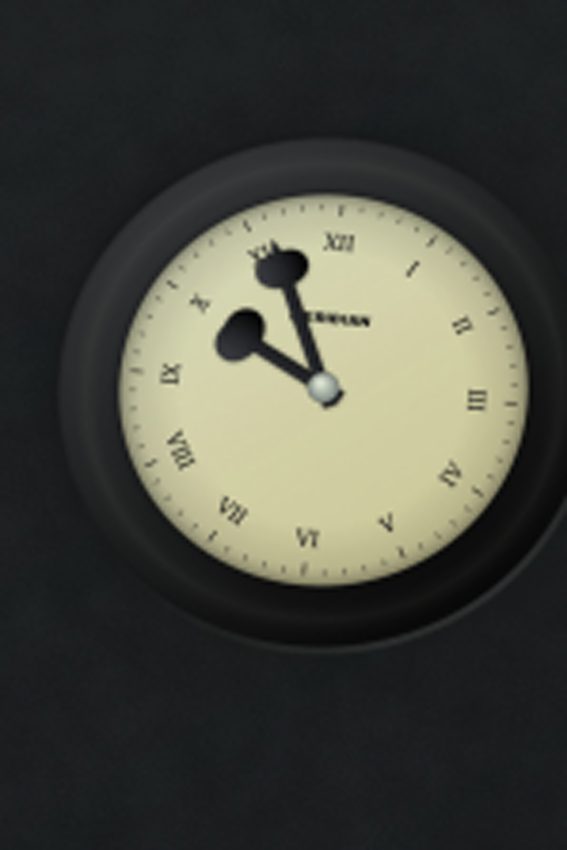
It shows **9:56**
